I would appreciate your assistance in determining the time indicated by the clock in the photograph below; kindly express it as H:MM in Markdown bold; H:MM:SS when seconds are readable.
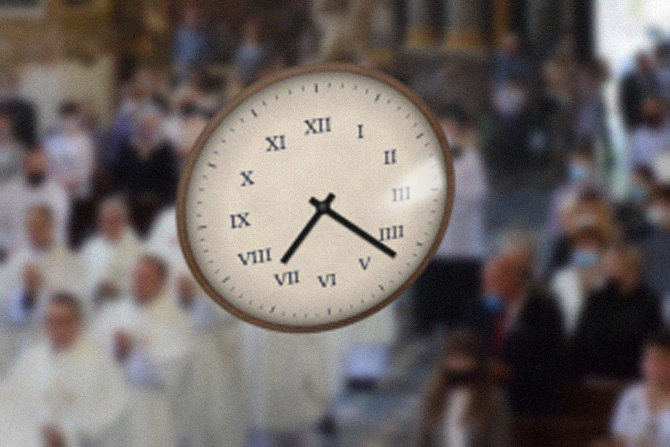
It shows **7:22**
